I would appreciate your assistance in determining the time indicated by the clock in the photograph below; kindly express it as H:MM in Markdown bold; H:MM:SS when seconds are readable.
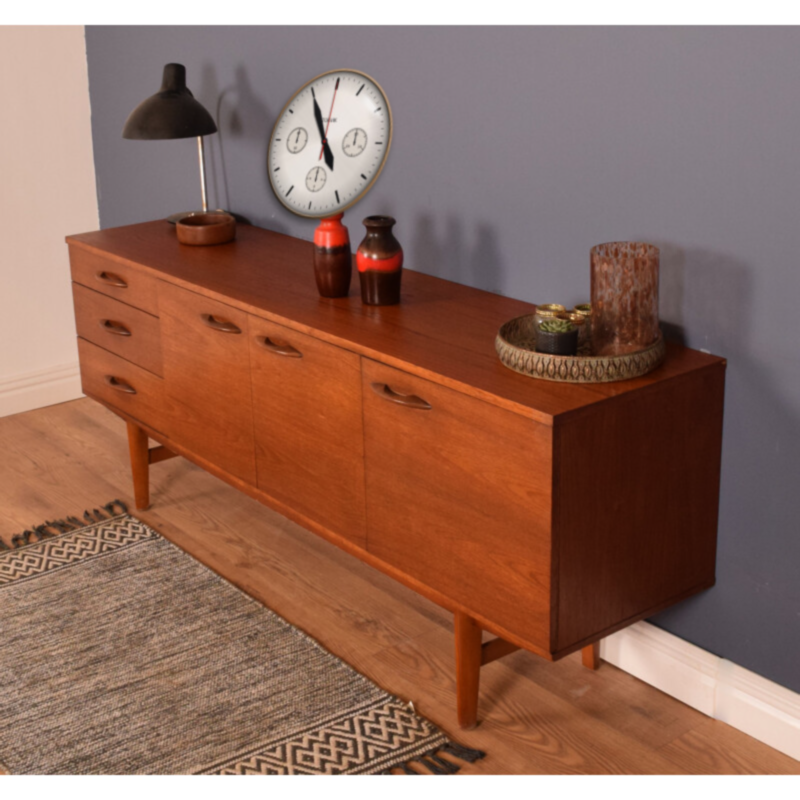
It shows **4:55**
